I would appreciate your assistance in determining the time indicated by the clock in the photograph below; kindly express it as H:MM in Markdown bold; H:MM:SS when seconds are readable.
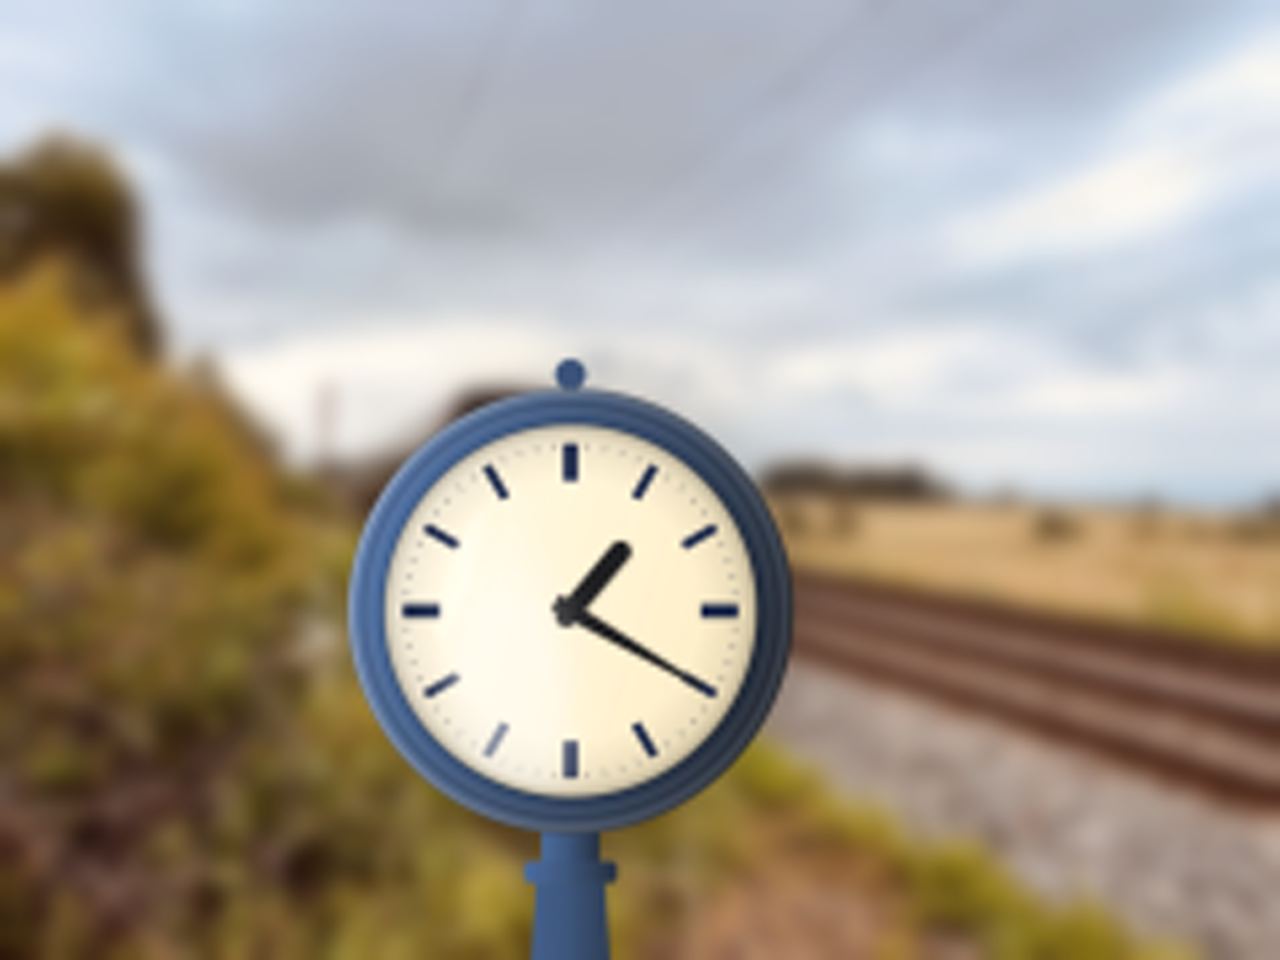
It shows **1:20**
